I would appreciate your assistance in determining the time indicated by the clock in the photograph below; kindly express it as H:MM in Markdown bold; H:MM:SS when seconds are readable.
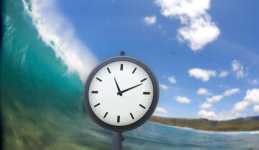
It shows **11:11**
